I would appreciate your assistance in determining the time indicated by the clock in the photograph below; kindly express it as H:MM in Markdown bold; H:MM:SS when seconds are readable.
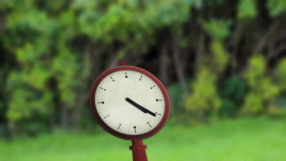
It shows **4:21**
